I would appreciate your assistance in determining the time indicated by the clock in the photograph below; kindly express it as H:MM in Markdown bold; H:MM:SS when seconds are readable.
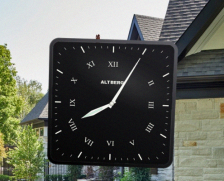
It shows **8:05**
